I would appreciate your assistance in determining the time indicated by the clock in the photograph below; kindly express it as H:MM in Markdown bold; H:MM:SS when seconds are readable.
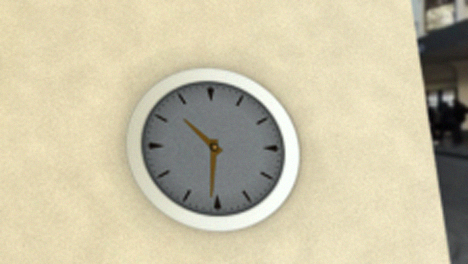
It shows **10:31**
